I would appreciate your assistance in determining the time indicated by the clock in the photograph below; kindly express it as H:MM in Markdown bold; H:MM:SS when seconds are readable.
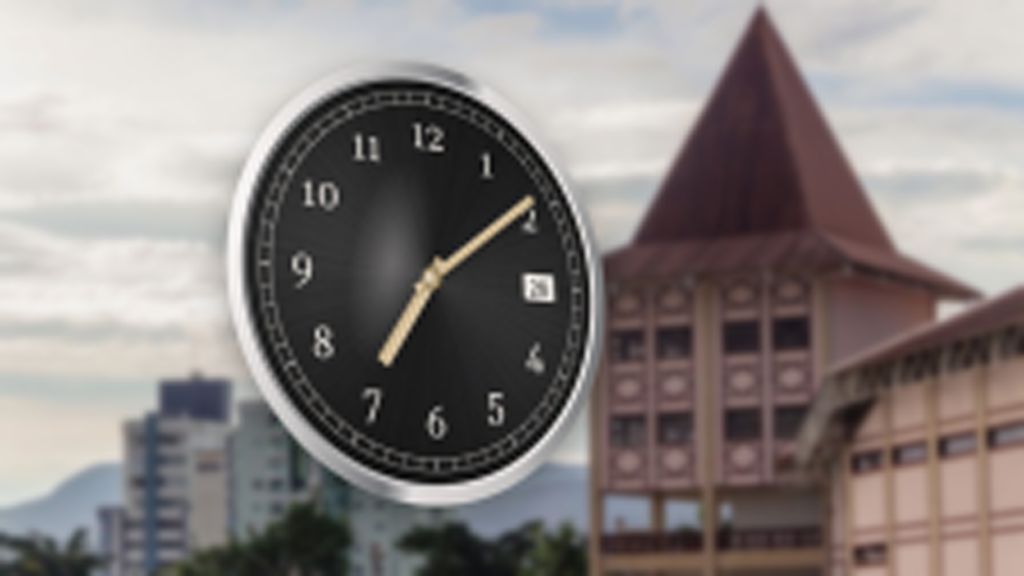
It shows **7:09**
